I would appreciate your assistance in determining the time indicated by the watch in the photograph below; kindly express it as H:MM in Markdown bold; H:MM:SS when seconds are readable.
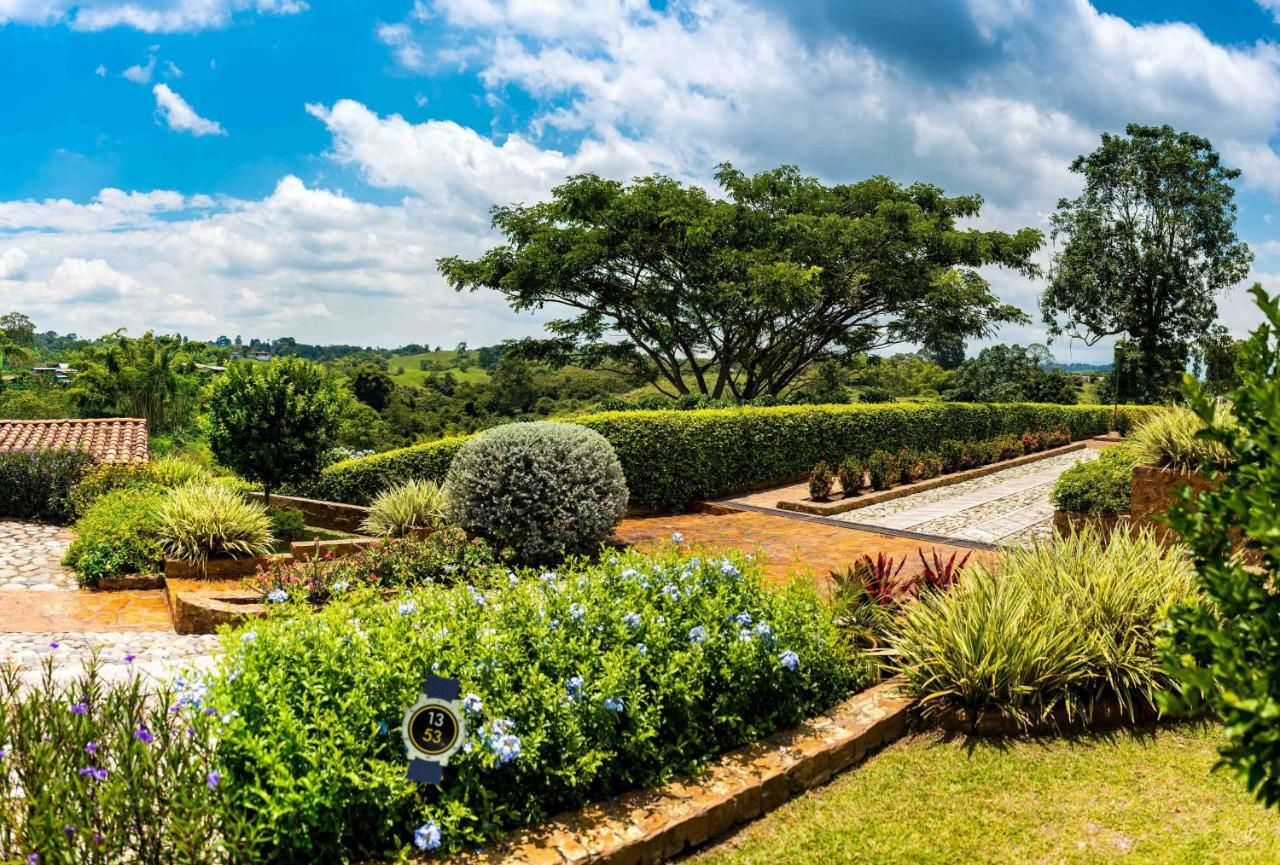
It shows **13:53**
